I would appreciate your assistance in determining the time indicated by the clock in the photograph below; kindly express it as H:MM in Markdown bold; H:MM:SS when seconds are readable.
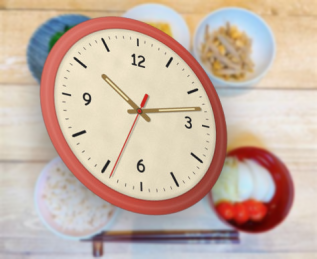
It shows **10:12:34**
